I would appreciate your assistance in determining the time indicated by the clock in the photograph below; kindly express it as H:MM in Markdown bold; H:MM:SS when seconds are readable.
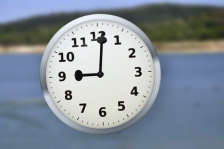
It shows **9:01**
